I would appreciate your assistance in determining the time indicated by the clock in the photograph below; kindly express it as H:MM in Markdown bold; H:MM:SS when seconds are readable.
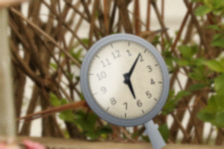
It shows **6:09**
